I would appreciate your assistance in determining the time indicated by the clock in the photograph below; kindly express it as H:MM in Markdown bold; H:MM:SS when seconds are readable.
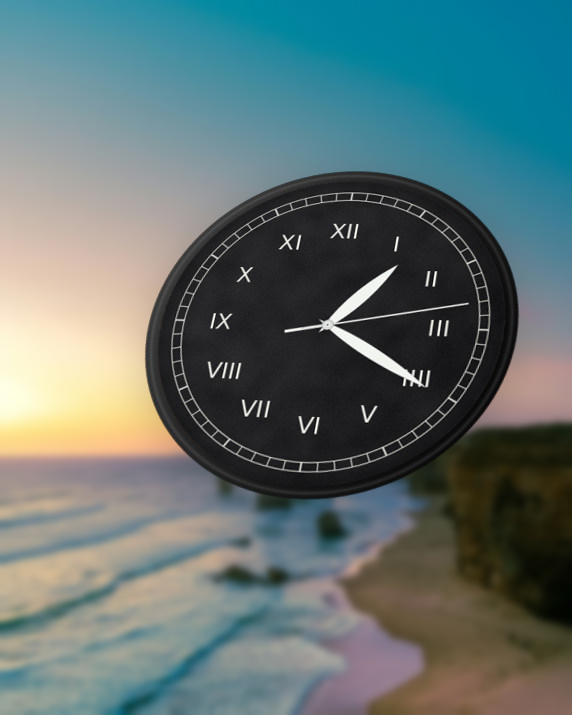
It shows **1:20:13**
